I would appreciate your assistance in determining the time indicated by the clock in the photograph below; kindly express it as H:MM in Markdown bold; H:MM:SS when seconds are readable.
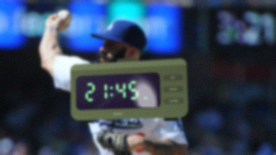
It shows **21:45**
